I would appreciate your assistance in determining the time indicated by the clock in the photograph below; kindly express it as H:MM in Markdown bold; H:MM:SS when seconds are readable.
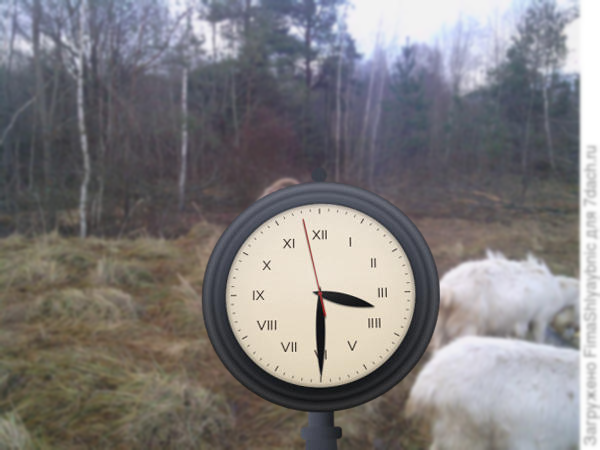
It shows **3:29:58**
